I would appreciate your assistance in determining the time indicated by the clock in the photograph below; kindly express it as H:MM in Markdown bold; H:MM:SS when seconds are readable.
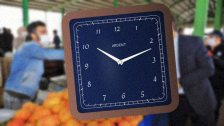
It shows **10:12**
